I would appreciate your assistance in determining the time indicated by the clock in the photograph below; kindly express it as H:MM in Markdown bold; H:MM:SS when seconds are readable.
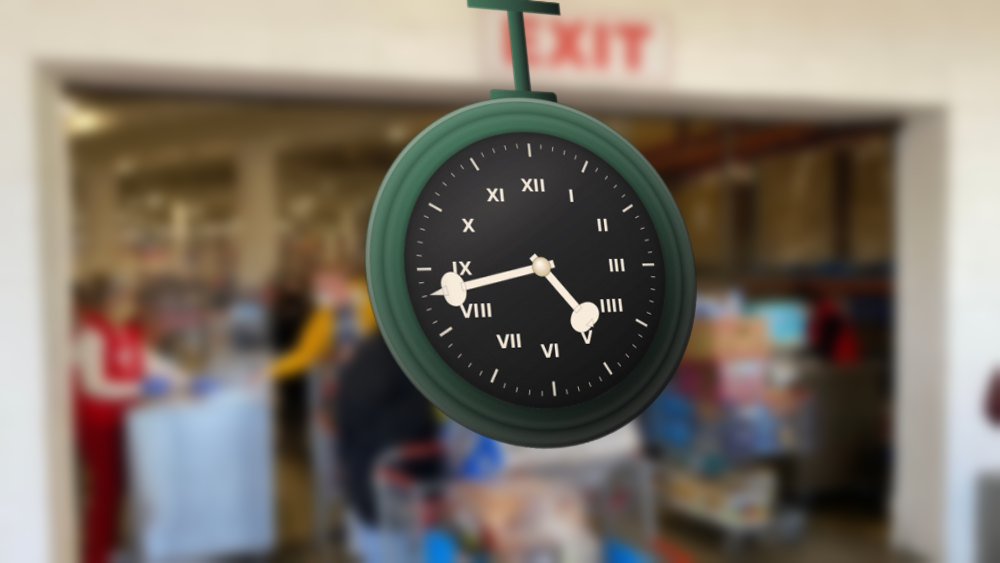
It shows **4:43**
